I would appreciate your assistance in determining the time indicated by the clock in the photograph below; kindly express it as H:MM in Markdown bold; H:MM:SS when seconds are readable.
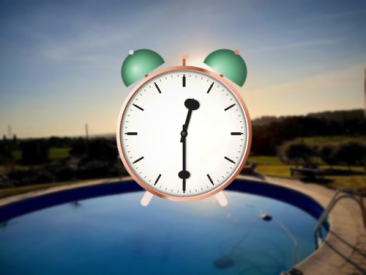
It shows **12:30**
